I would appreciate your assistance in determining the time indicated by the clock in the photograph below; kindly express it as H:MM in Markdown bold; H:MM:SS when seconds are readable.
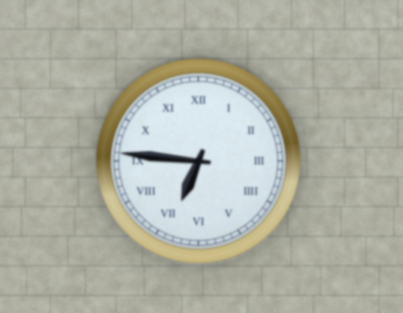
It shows **6:46**
